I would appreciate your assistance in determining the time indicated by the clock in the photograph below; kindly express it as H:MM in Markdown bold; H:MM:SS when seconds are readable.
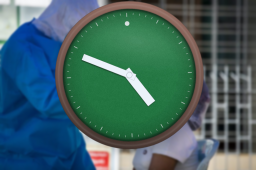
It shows **4:49**
